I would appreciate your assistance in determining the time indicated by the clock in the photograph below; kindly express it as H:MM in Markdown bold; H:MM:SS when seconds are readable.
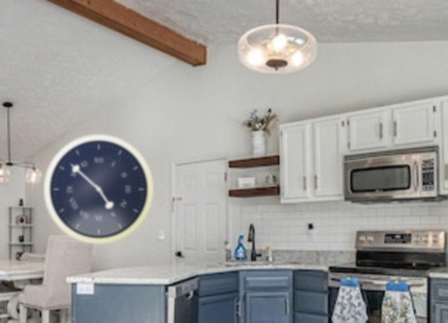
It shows **4:52**
